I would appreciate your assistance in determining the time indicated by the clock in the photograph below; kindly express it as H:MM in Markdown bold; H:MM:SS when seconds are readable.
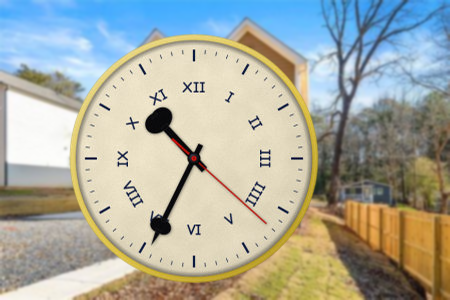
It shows **10:34:22**
